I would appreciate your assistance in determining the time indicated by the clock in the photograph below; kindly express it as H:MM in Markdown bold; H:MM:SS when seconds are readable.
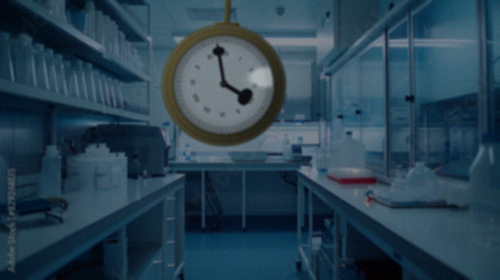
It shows **3:58**
